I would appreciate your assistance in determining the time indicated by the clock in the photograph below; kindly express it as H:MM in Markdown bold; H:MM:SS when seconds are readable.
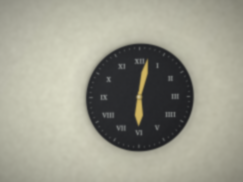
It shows **6:02**
